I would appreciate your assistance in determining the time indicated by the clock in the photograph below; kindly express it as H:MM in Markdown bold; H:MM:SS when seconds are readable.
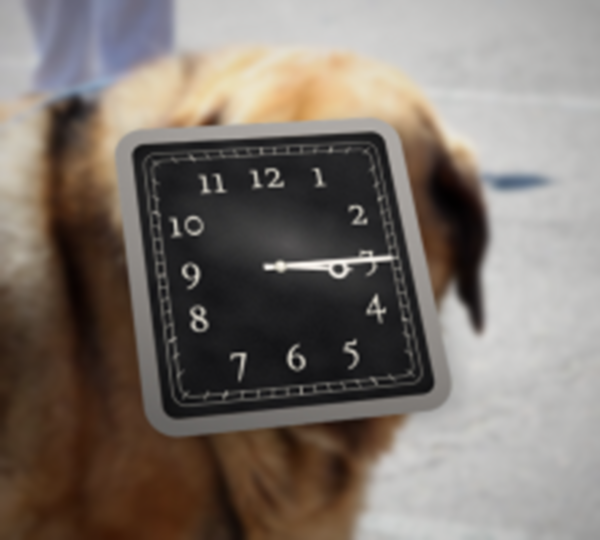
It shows **3:15**
